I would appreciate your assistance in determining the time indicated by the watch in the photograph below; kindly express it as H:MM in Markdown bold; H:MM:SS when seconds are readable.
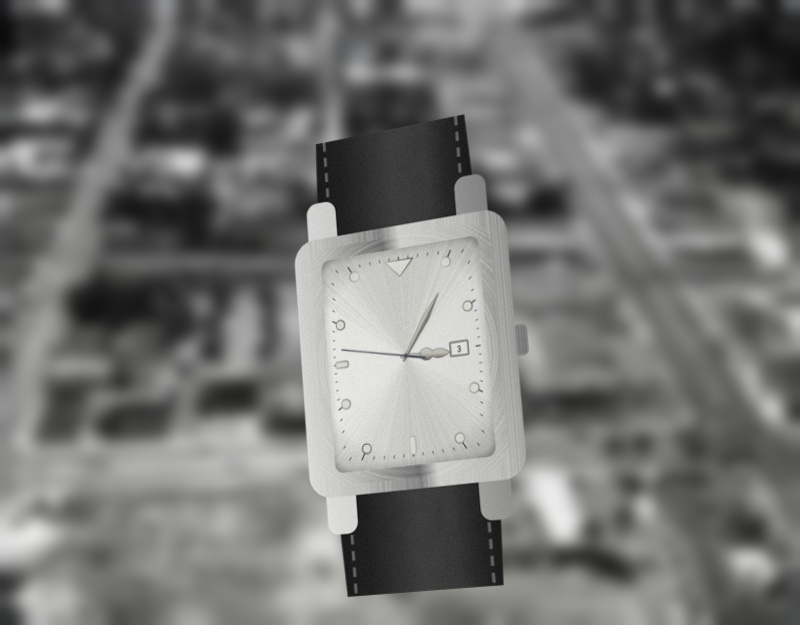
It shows **3:05:47**
